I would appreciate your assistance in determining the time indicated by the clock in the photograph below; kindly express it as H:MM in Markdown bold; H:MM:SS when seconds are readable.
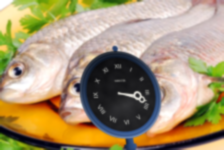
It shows **3:18**
